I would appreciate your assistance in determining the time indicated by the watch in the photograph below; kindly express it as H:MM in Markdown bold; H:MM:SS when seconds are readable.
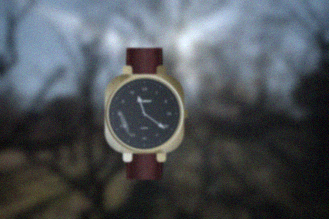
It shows **11:21**
